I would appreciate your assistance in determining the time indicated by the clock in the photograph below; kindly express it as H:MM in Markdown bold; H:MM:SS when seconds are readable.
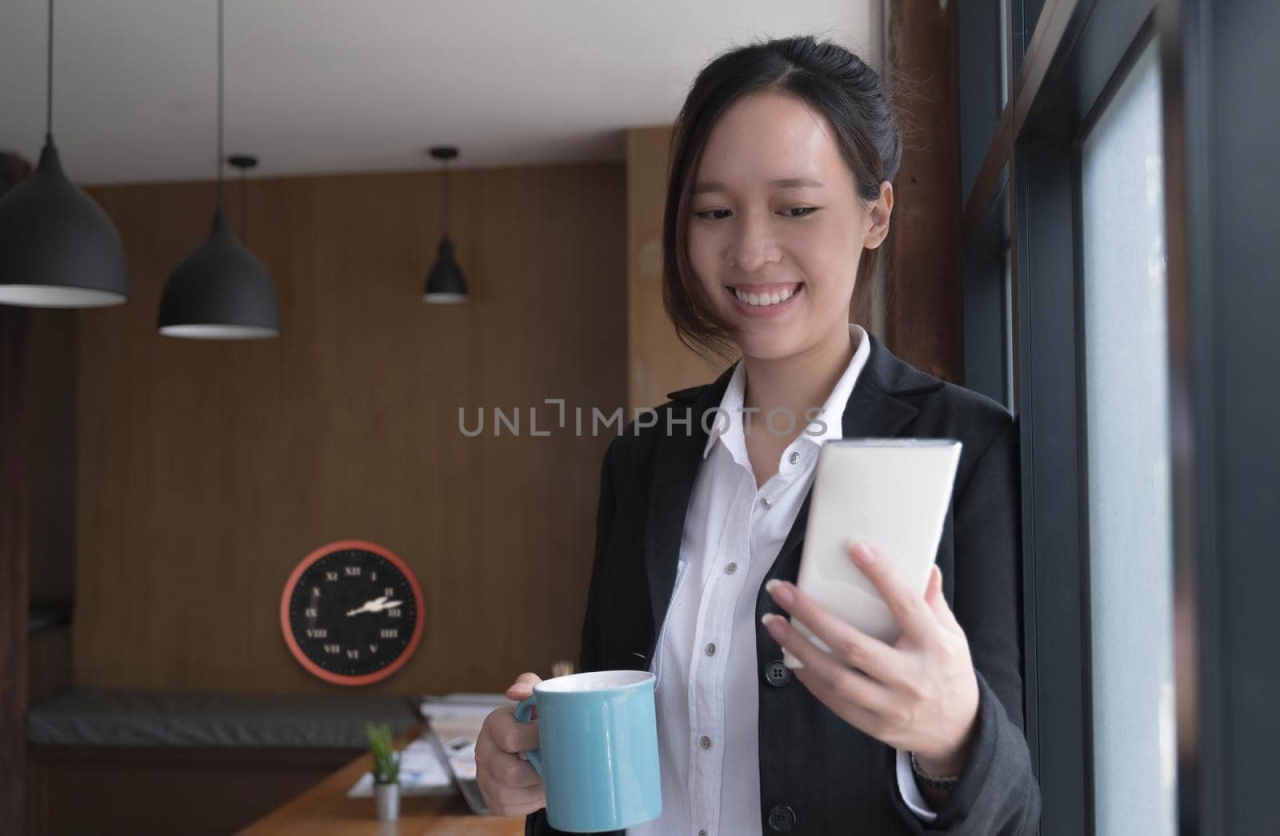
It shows **2:13**
